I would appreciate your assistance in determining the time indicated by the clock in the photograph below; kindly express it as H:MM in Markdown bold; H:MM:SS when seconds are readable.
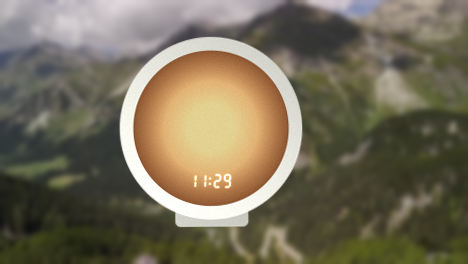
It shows **11:29**
